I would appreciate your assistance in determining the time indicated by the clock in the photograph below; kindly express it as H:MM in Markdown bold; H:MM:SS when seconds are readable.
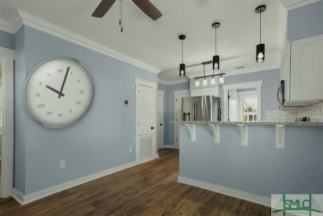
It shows **10:03**
